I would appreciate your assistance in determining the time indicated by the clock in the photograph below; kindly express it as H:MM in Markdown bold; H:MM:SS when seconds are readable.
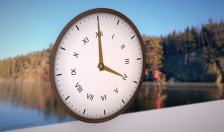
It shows **4:00**
